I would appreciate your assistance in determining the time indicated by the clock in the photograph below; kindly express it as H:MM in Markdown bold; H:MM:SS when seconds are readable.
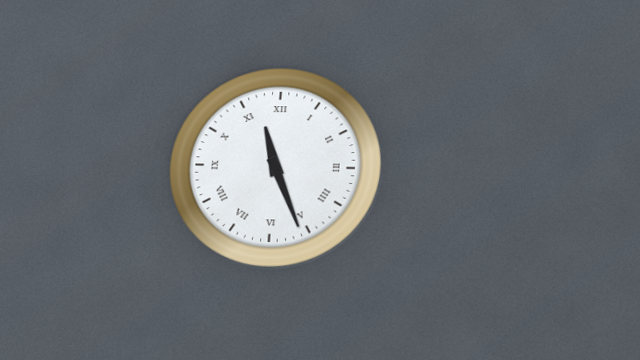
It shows **11:26**
